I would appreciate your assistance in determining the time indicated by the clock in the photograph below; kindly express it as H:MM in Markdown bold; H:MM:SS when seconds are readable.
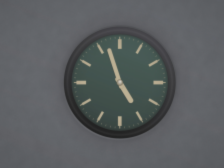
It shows **4:57**
